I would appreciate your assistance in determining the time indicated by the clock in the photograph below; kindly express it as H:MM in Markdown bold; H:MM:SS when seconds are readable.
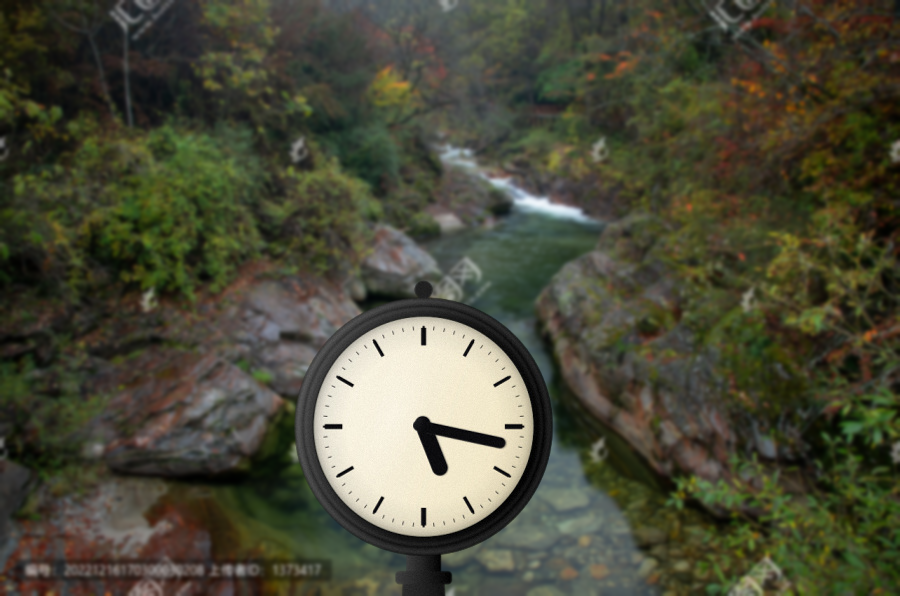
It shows **5:17**
